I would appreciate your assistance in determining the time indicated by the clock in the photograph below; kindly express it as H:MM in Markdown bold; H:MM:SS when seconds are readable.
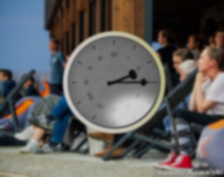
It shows **2:15**
